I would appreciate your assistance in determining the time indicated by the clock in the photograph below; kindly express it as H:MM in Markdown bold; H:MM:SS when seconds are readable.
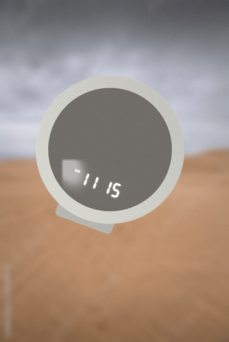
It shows **11:15**
